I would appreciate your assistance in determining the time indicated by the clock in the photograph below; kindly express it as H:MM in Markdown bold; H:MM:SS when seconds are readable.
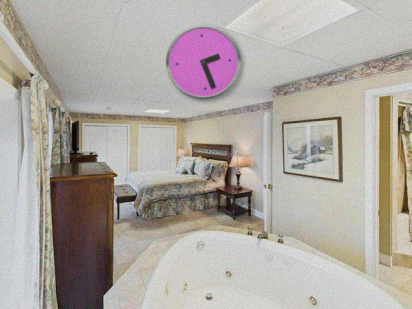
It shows **2:27**
